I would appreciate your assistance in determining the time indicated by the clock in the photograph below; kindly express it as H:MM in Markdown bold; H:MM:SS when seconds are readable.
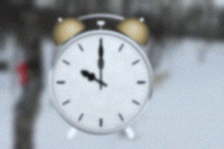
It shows **10:00**
